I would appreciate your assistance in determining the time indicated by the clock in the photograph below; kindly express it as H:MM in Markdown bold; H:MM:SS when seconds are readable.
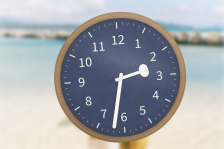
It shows **2:32**
